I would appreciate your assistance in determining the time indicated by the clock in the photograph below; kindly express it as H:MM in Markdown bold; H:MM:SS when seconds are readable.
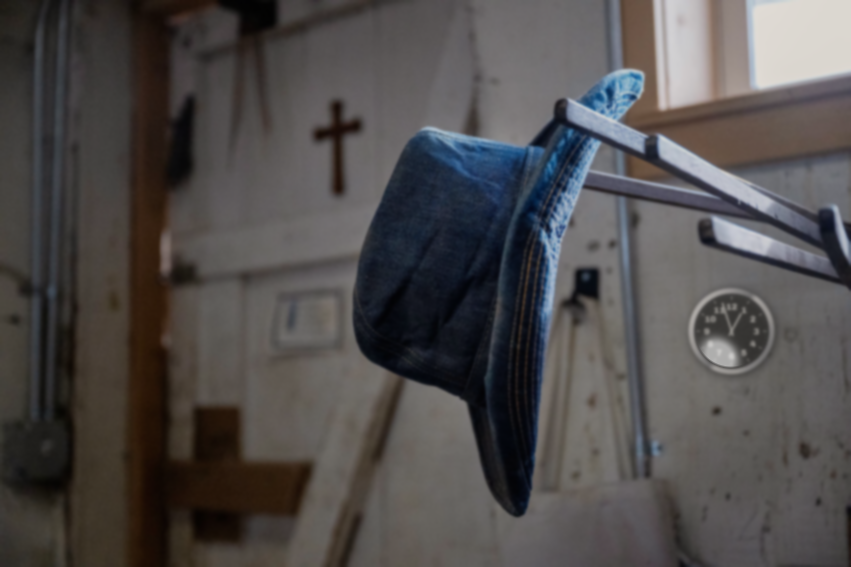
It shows **12:57**
